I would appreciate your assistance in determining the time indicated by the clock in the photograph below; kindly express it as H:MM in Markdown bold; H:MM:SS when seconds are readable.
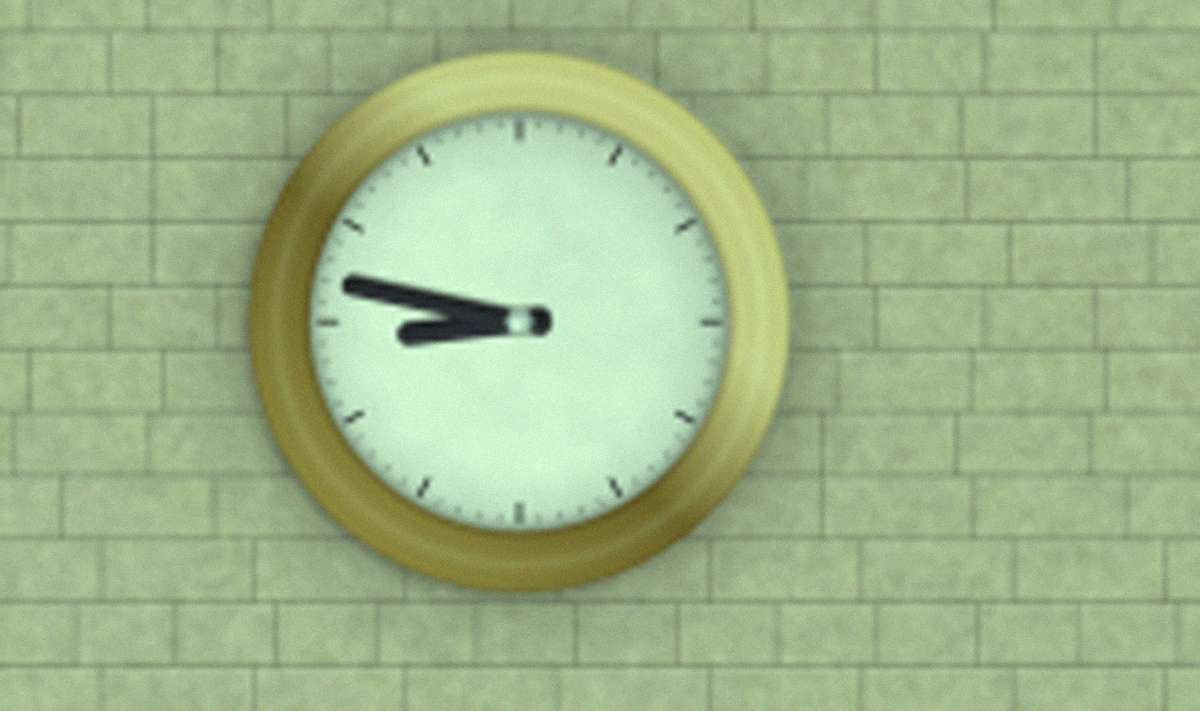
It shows **8:47**
